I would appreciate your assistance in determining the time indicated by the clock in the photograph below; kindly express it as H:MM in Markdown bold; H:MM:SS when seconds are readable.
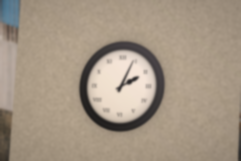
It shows **2:04**
